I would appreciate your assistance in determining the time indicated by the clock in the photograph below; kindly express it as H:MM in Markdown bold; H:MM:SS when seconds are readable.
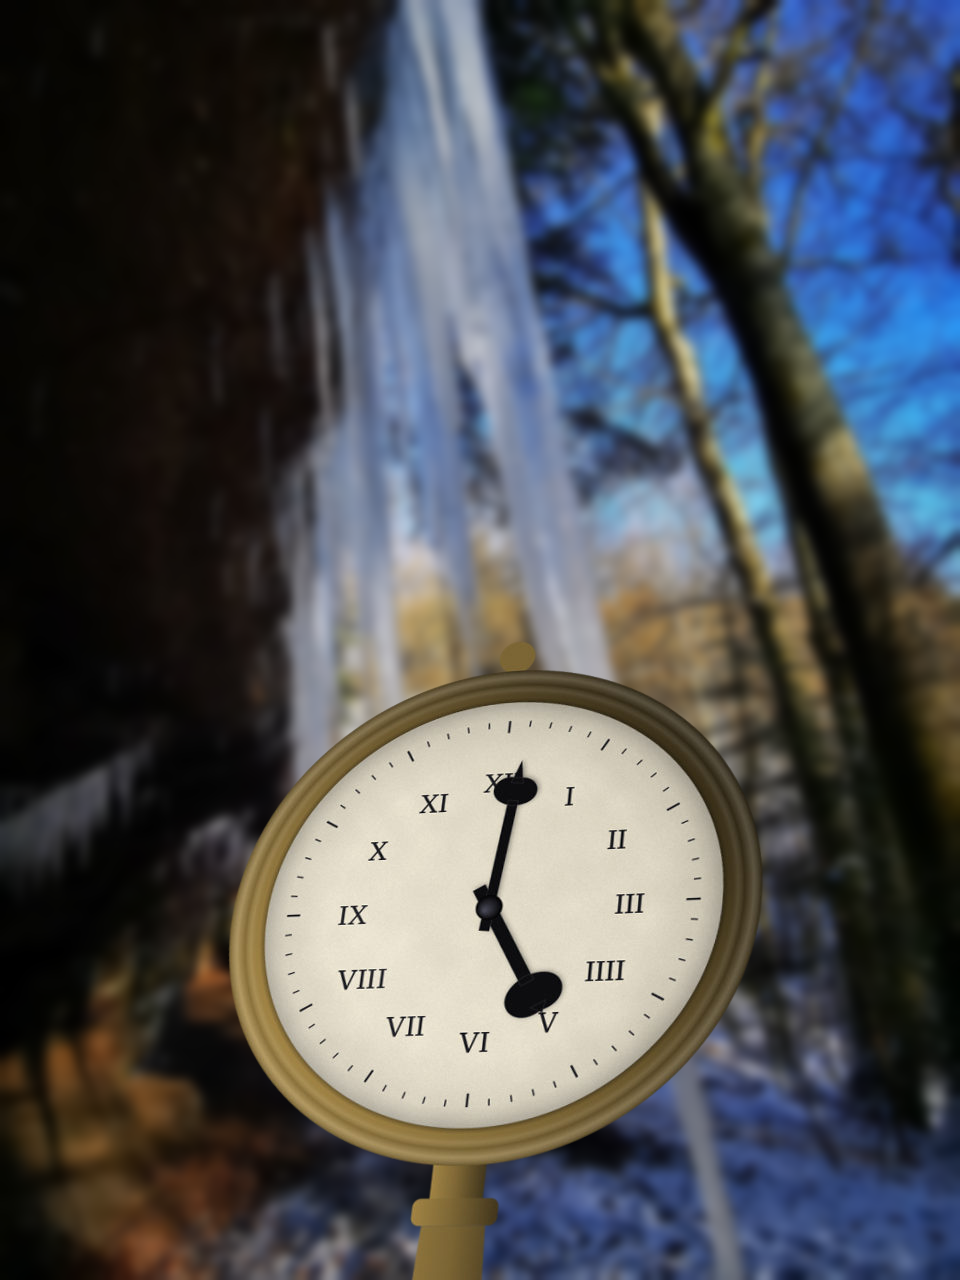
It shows **5:01**
